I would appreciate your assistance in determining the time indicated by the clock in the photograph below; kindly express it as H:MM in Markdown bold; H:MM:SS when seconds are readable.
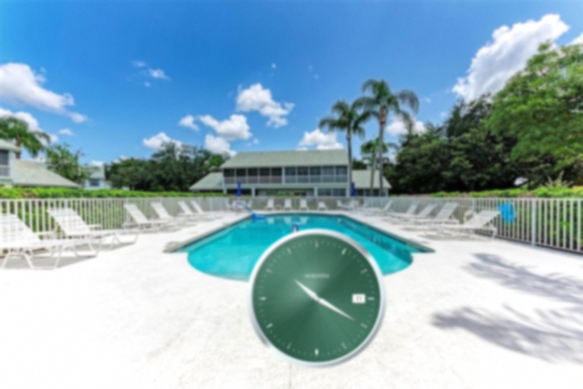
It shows **10:20**
